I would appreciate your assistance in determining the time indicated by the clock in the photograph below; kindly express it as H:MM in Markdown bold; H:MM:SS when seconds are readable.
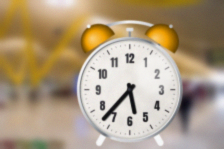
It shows **5:37**
